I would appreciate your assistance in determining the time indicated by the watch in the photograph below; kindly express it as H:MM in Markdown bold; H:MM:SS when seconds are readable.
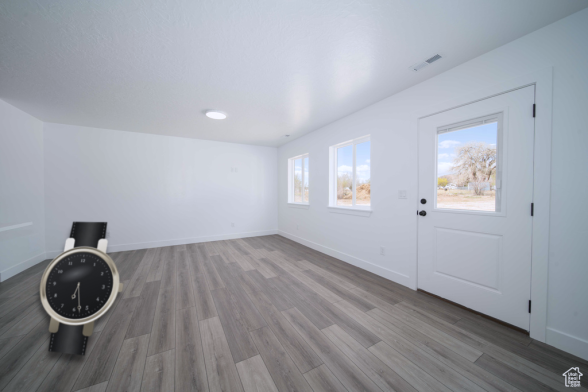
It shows **6:28**
